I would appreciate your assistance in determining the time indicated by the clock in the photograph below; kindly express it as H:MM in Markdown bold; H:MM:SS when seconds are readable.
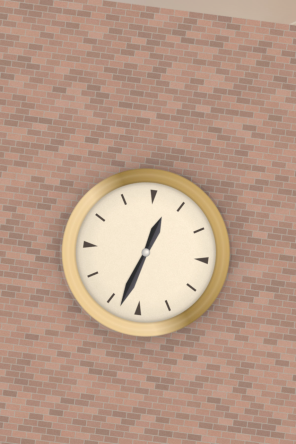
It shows **12:33**
